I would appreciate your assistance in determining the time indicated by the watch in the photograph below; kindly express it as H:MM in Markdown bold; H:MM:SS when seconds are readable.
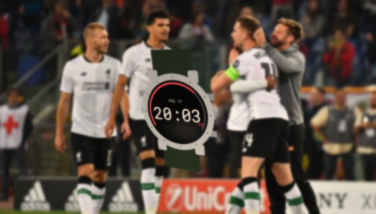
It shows **20:03**
